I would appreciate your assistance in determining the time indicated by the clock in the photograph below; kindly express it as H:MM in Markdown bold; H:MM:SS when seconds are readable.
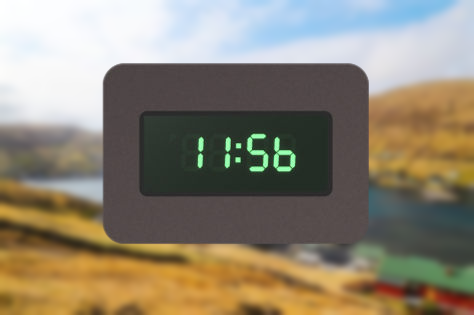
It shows **11:56**
